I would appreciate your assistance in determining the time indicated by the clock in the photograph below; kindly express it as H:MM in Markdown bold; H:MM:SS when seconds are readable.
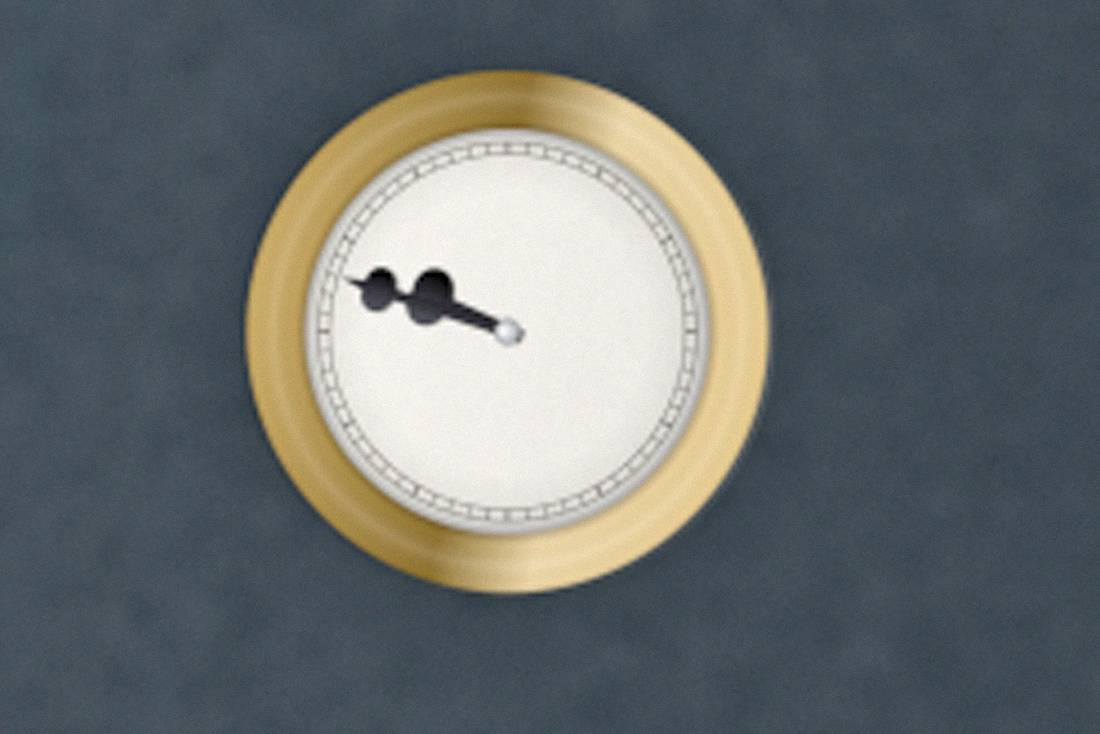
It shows **9:48**
